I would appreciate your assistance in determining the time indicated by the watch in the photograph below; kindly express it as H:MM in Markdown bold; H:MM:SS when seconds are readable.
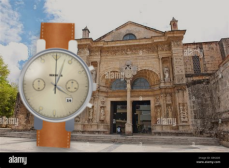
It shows **4:03**
